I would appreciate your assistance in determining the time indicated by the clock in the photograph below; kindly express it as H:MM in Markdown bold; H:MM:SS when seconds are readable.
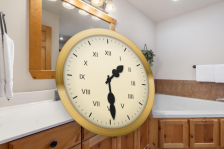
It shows **1:29**
